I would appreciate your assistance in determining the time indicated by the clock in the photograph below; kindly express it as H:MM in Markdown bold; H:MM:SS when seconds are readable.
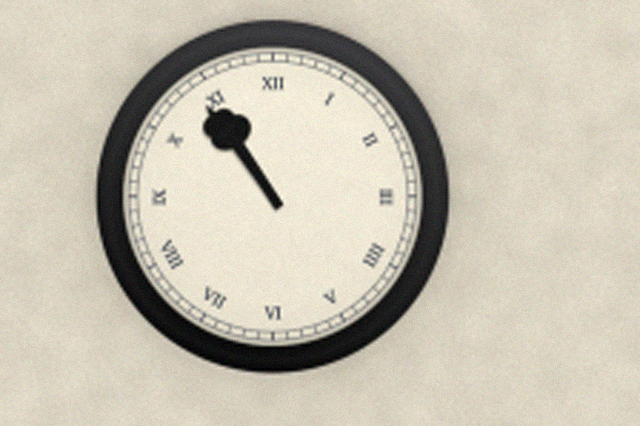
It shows **10:54**
